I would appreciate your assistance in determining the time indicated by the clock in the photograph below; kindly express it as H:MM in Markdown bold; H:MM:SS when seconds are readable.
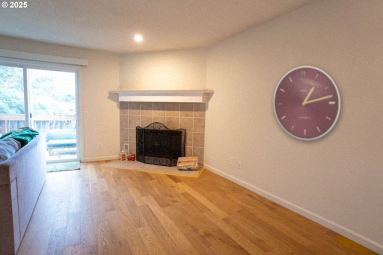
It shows **1:13**
